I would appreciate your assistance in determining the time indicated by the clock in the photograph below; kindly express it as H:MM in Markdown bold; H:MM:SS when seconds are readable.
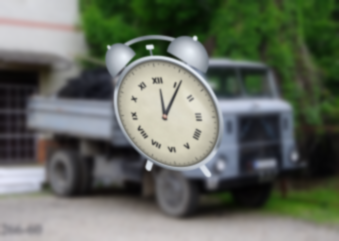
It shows **12:06**
